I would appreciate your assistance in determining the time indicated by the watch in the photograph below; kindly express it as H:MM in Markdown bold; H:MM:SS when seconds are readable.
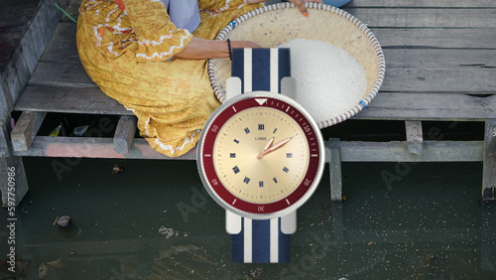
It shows **1:10**
